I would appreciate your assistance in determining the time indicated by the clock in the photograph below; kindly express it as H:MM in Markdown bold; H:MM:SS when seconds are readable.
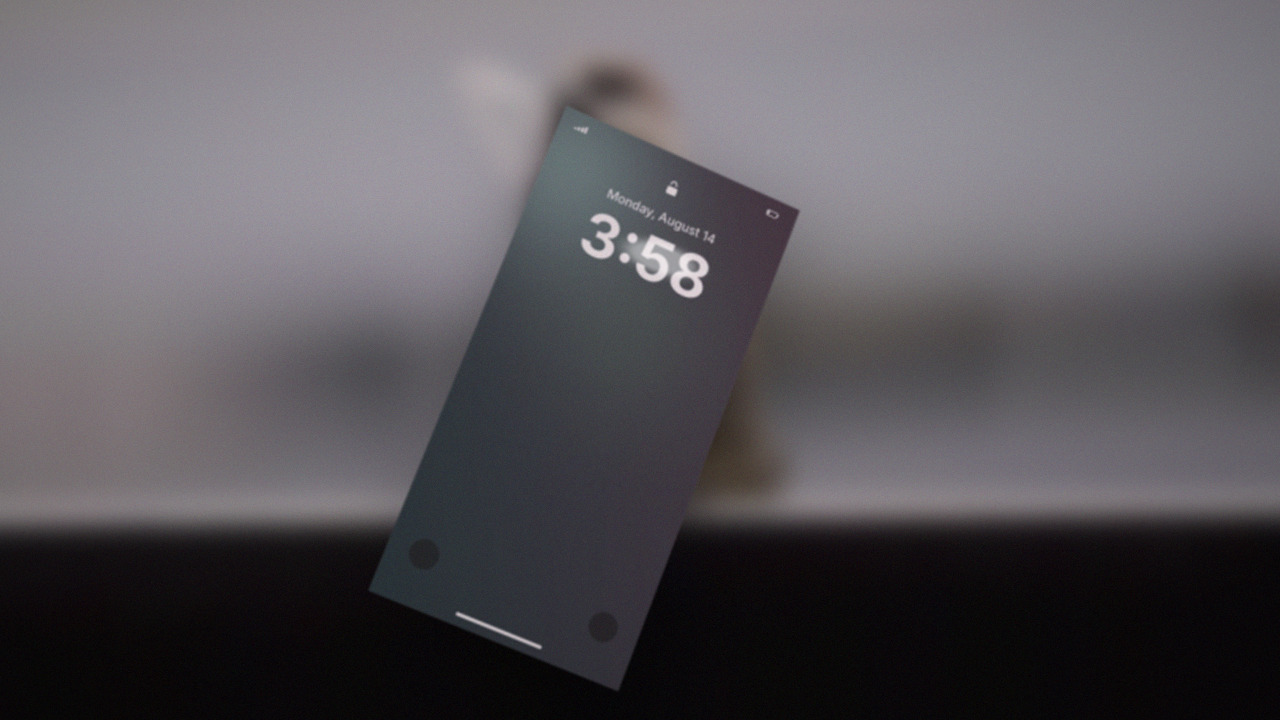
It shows **3:58**
